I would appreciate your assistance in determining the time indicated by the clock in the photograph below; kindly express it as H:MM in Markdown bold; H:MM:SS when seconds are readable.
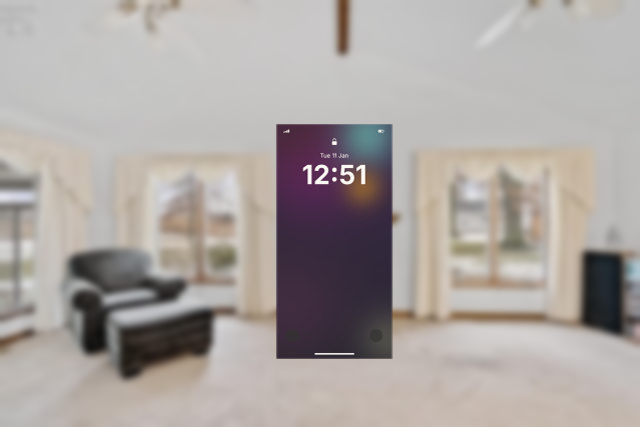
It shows **12:51**
